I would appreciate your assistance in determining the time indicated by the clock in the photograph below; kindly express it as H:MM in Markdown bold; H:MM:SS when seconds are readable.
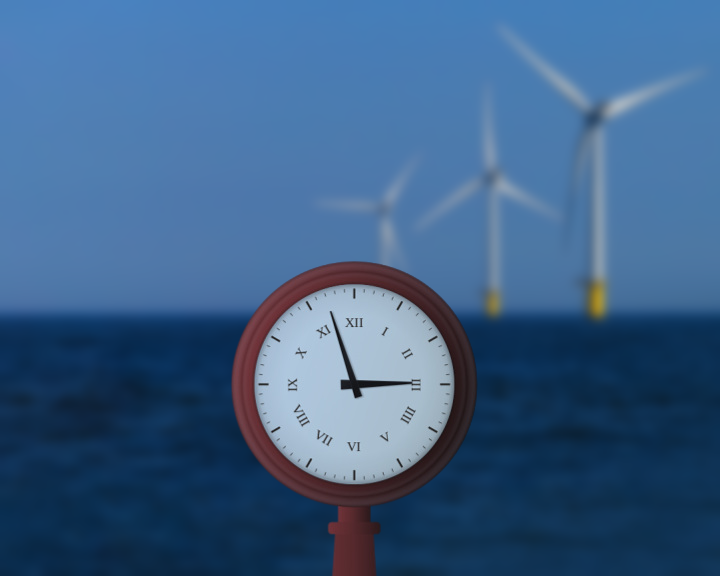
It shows **2:57**
